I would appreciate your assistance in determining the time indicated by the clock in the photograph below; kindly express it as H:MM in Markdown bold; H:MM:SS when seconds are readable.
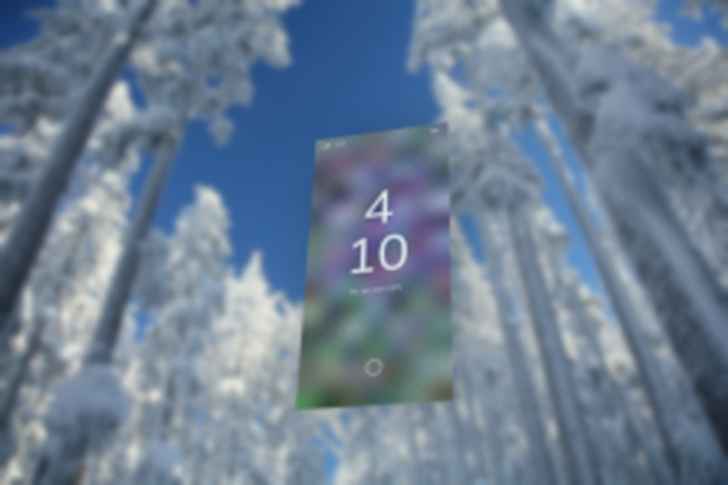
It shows **4:10**
